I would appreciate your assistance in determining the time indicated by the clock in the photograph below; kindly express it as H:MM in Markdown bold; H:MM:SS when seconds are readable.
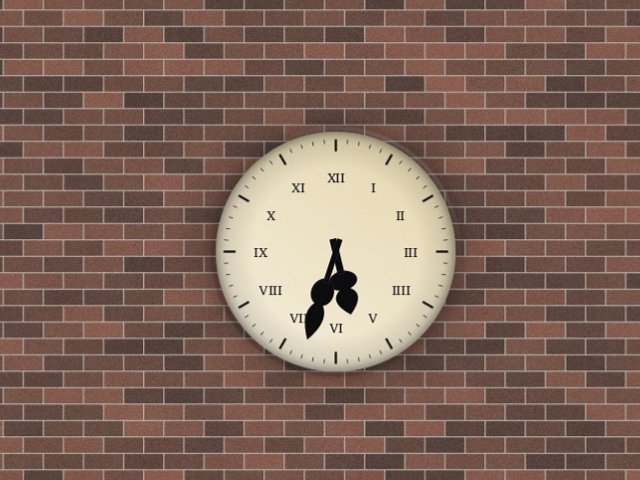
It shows **5:33**
